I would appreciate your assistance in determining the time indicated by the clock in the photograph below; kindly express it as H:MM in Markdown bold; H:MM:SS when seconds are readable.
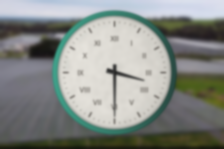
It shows **3:30**
